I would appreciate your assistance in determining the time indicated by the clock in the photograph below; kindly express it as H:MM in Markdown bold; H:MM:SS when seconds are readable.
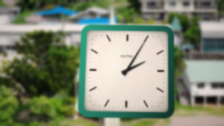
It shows **2:05**
